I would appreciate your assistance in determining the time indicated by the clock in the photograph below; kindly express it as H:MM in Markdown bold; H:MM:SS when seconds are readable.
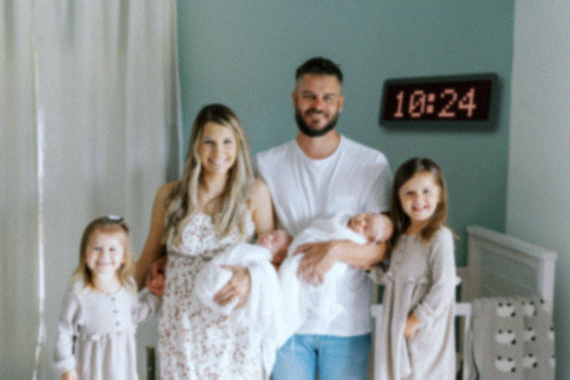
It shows **10:24**
